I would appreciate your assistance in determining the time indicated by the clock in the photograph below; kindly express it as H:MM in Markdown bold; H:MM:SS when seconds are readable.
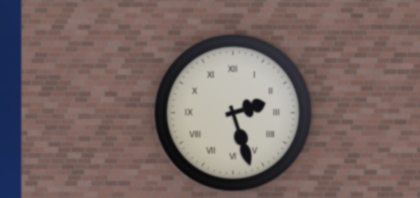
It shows **2:27**
